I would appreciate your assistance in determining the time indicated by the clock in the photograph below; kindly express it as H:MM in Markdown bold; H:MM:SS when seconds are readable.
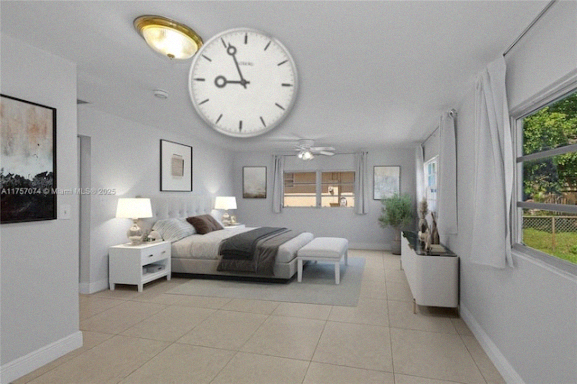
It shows **8:56**
